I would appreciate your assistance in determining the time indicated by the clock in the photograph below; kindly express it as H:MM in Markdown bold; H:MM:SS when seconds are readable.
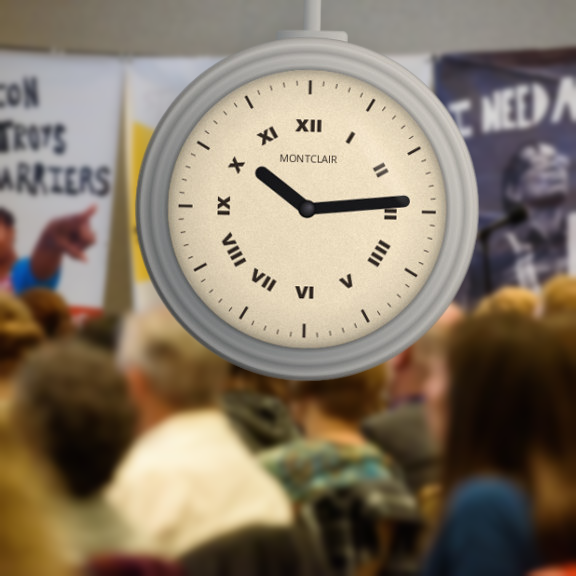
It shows **10:14**
